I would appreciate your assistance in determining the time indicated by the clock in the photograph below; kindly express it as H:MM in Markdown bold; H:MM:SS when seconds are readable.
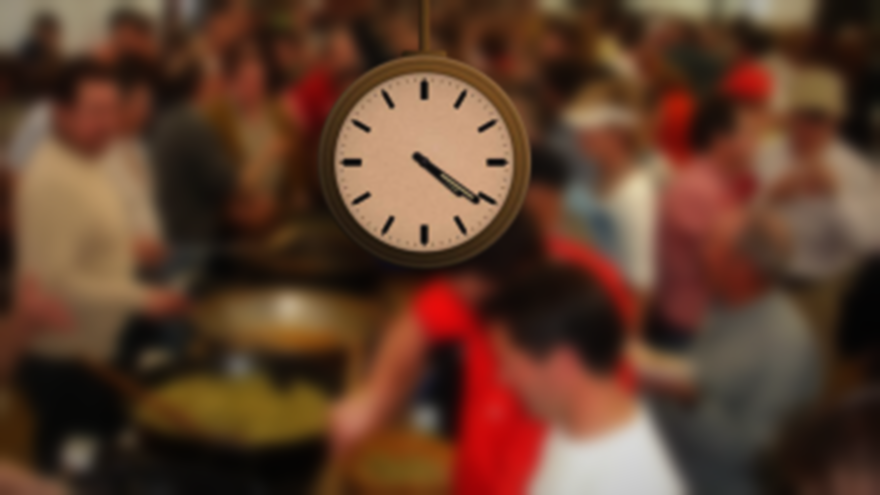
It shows **4:21**
